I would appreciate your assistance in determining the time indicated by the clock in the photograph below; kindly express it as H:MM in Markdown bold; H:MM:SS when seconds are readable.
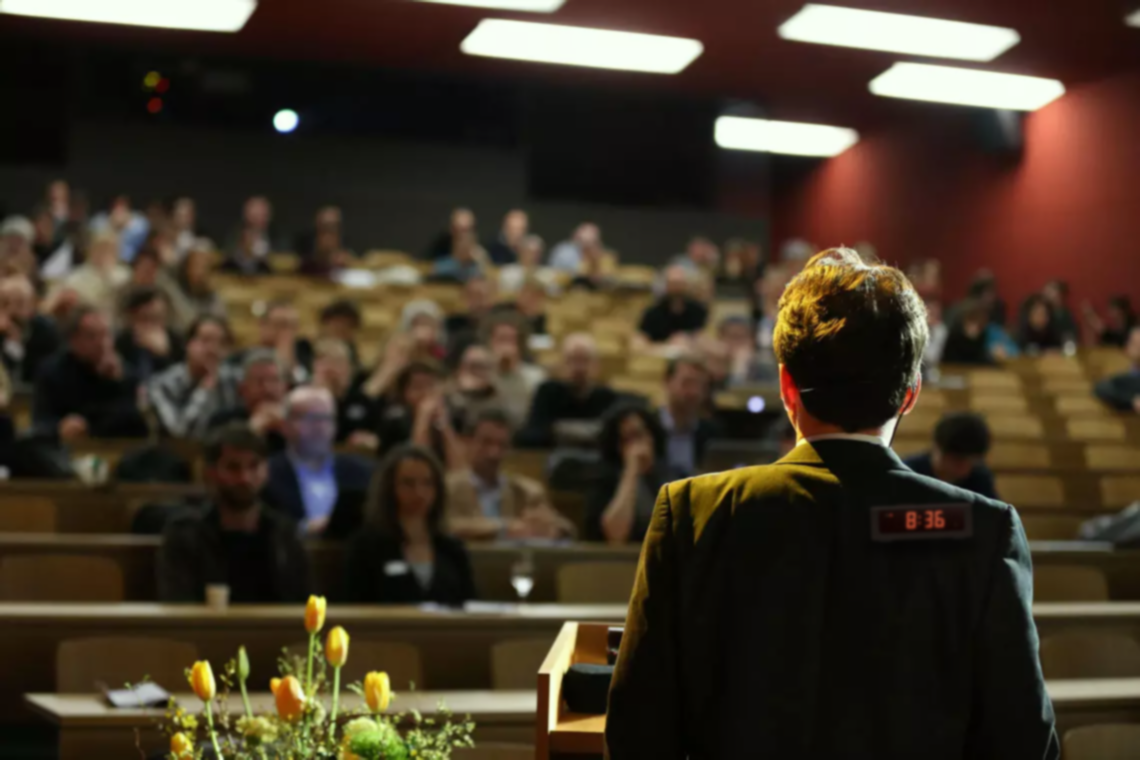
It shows **8:36**
